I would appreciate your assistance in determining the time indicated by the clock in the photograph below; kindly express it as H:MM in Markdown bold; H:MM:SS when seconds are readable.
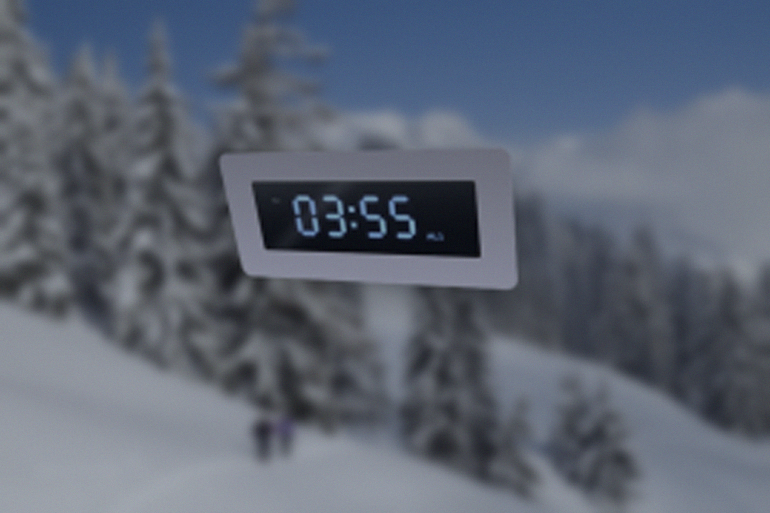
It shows **3:55**
